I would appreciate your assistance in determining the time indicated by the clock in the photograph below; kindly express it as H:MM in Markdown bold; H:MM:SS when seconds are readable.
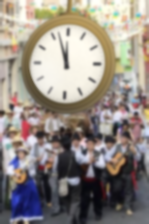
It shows **11:57**
